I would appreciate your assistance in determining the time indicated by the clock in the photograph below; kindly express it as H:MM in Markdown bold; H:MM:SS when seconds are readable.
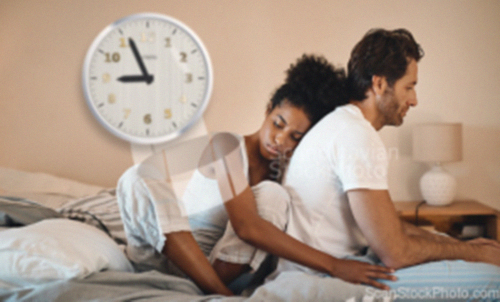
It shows **8:56**
